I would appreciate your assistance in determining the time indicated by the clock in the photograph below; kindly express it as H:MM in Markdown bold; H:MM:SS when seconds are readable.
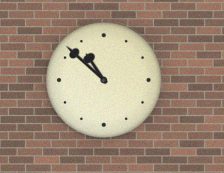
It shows **10:52**
